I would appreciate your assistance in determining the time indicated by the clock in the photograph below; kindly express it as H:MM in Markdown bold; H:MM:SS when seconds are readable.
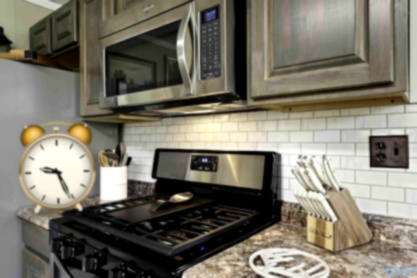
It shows **9:26**
